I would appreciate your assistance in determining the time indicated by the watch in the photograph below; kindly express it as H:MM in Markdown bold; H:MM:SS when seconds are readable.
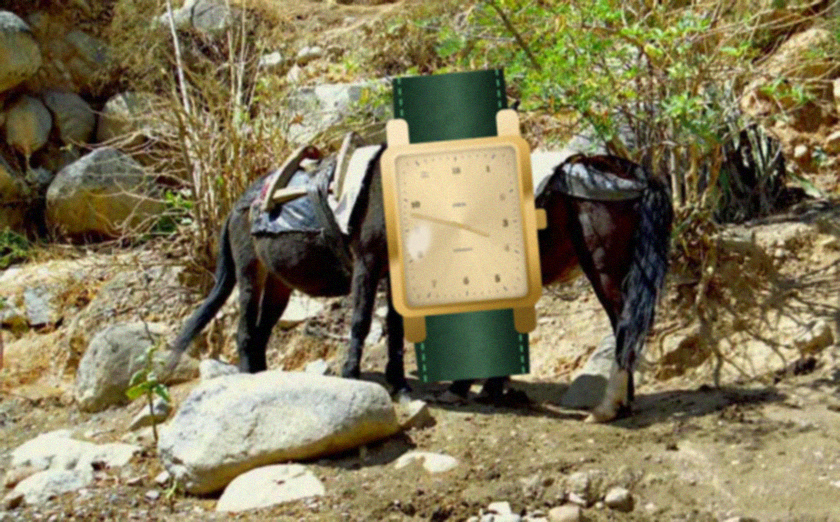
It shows **3:48**
